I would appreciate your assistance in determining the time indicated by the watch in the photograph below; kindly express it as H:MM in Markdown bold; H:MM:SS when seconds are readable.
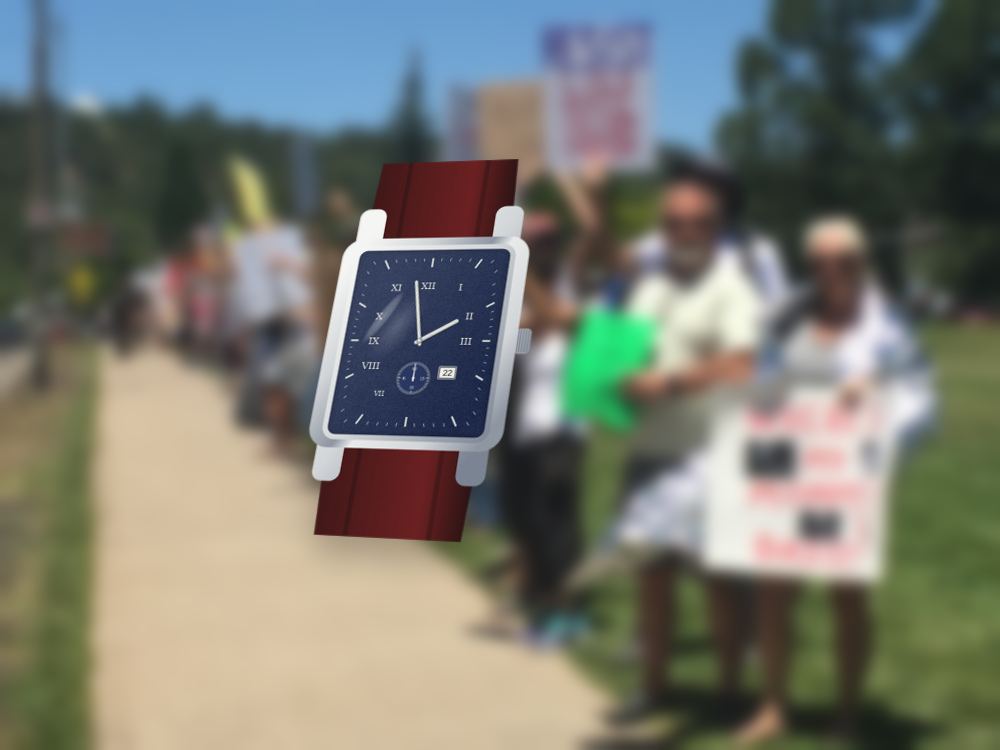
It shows **1:58**
